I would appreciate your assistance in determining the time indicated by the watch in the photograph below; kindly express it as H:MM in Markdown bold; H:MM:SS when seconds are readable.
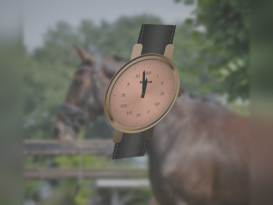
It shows **11:58**
